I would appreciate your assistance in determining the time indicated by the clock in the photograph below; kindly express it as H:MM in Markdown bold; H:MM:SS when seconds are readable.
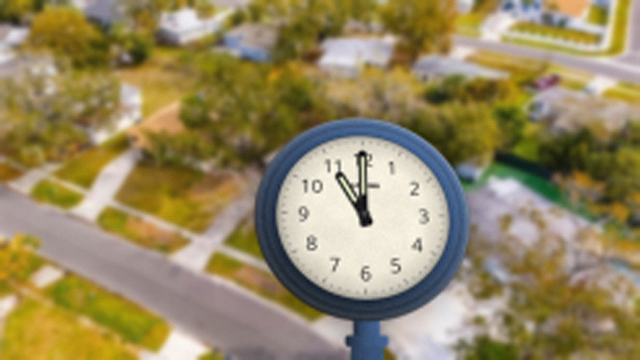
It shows **11:00**
